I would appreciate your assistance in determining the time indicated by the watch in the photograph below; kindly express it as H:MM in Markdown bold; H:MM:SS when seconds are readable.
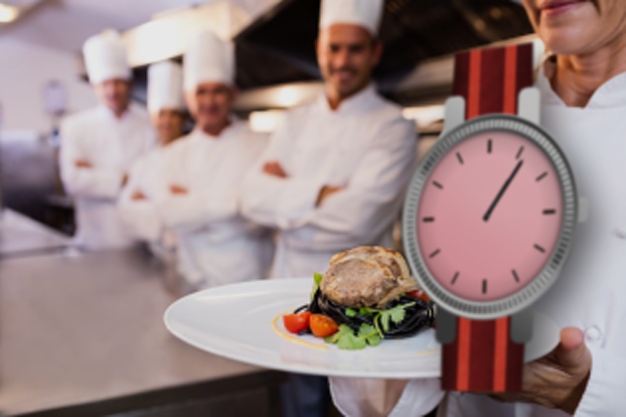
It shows **1:06**
